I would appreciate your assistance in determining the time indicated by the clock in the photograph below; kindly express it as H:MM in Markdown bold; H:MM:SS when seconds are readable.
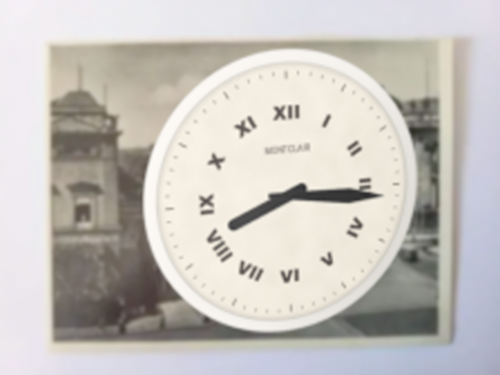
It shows **8:16**
